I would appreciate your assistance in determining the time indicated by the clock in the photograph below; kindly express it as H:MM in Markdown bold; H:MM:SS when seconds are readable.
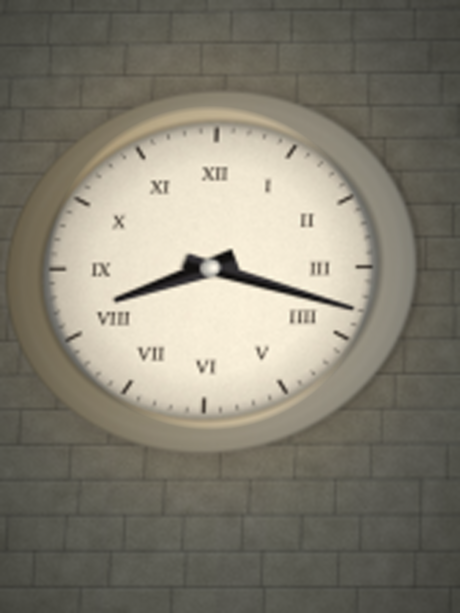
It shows **8:18**
